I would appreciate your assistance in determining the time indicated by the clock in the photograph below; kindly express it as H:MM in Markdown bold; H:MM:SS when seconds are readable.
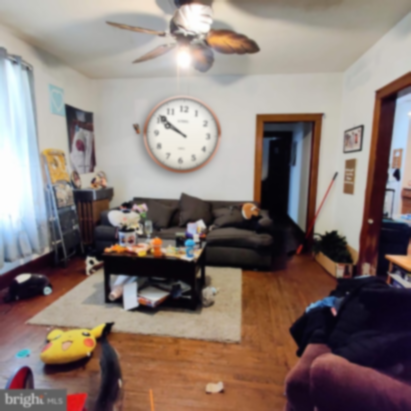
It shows **9:51**
